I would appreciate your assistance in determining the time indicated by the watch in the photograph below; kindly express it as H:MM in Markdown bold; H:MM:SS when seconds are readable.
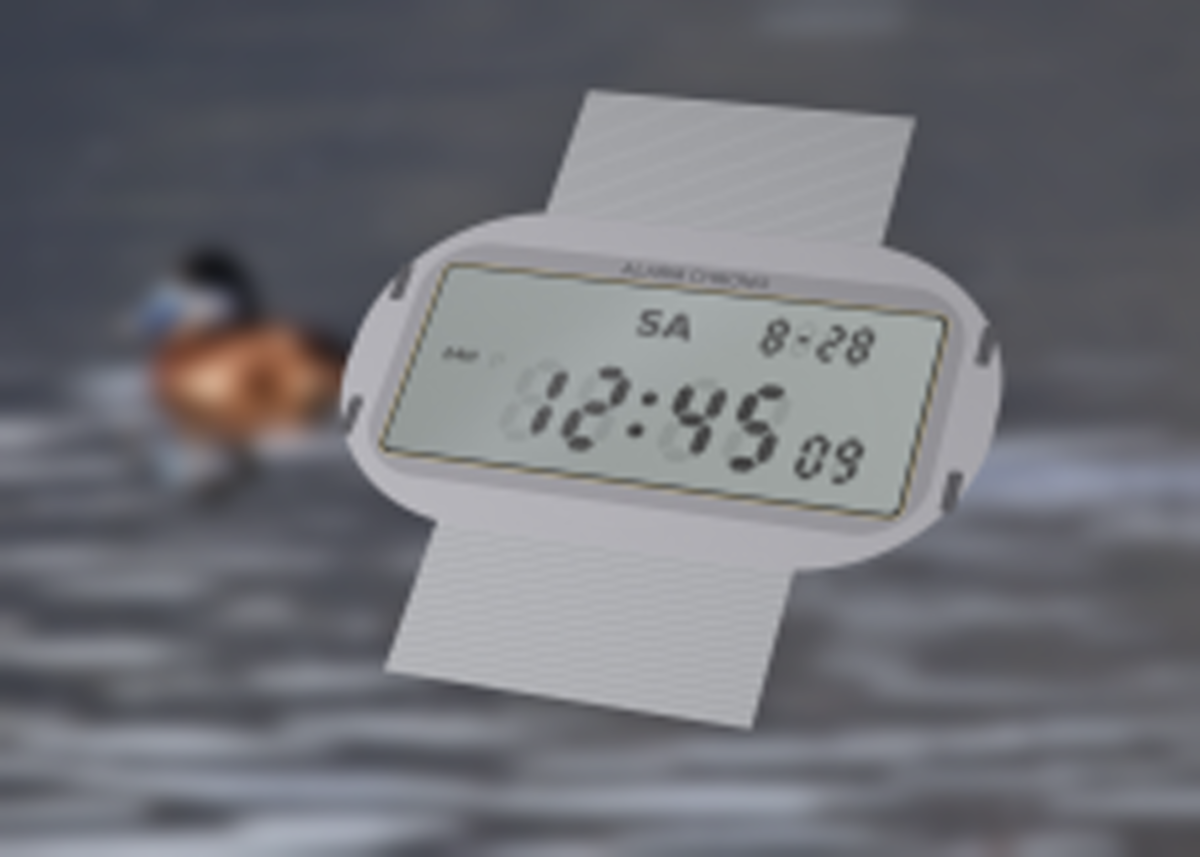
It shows **12:45:09**
